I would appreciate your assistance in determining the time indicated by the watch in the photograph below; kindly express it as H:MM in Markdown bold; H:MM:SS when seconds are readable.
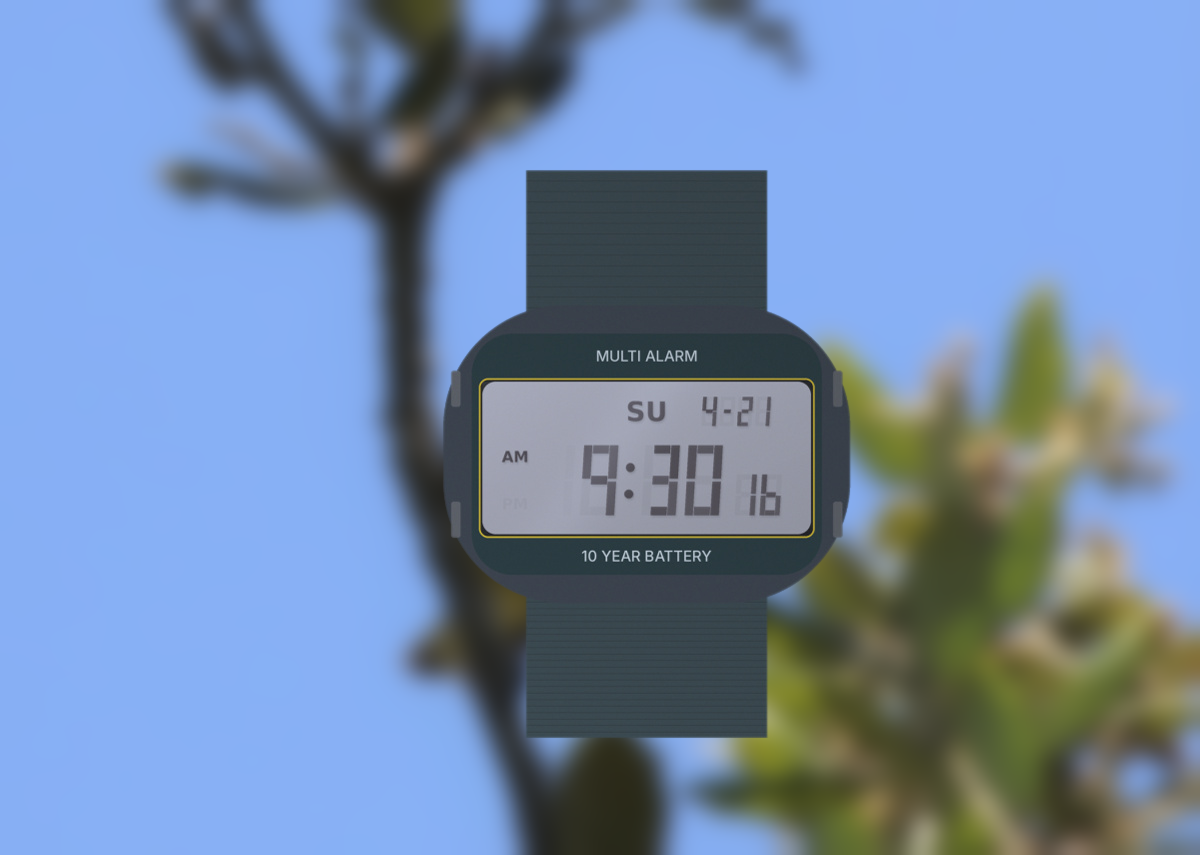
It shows **9:30:16**
